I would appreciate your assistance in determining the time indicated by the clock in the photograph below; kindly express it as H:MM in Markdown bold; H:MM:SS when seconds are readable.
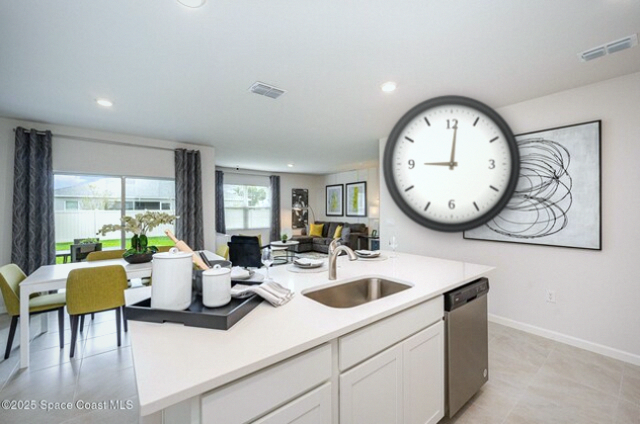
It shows **9:01**
